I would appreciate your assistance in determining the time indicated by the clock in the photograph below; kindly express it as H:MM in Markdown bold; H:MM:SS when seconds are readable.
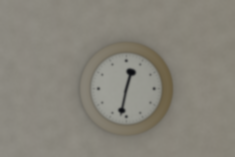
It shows **12:32**
